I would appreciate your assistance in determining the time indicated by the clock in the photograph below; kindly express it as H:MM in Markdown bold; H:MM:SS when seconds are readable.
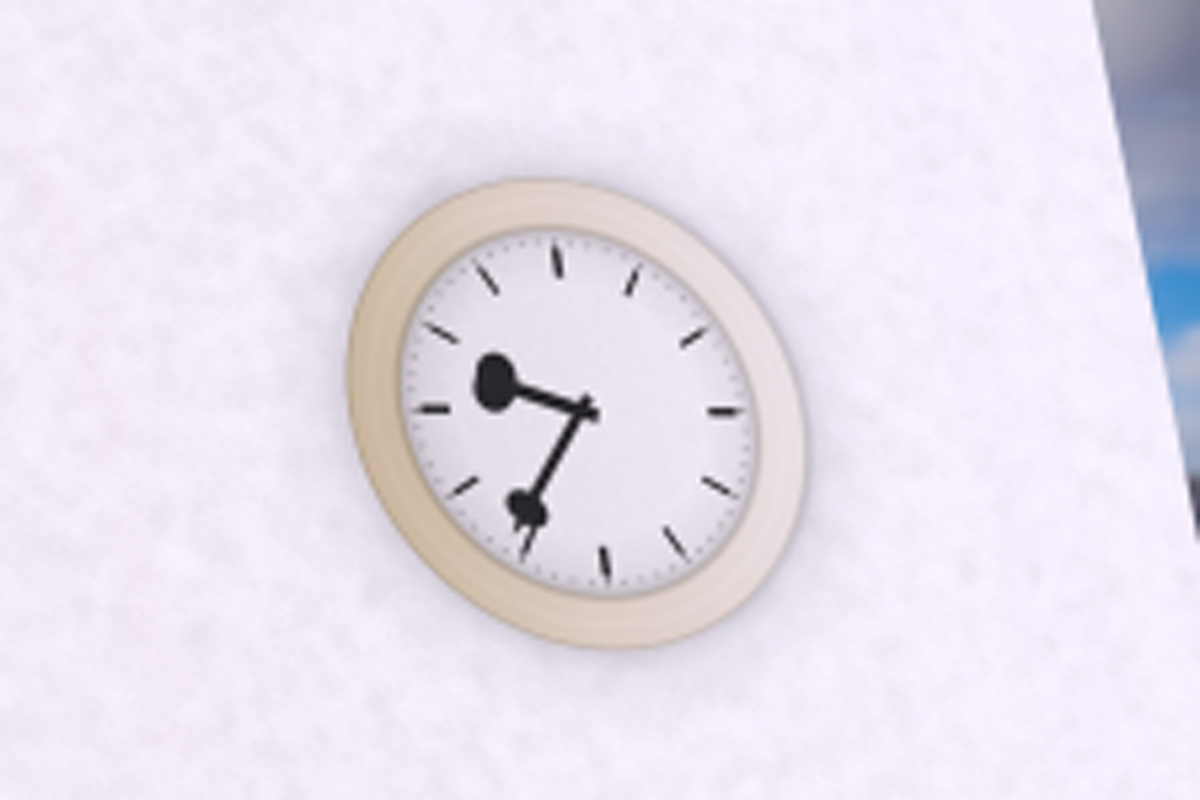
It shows **9:36**
